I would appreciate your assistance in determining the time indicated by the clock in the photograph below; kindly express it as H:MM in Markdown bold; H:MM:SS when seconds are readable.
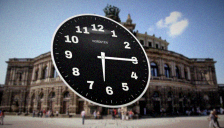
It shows **6:15**
